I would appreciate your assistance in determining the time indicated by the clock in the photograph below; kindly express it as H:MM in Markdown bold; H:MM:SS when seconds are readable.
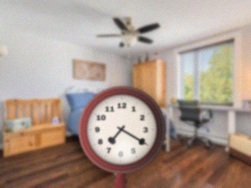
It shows **7:20**
